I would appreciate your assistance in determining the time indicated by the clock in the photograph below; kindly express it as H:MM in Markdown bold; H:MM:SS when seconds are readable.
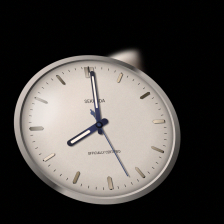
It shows **8:00:27**
